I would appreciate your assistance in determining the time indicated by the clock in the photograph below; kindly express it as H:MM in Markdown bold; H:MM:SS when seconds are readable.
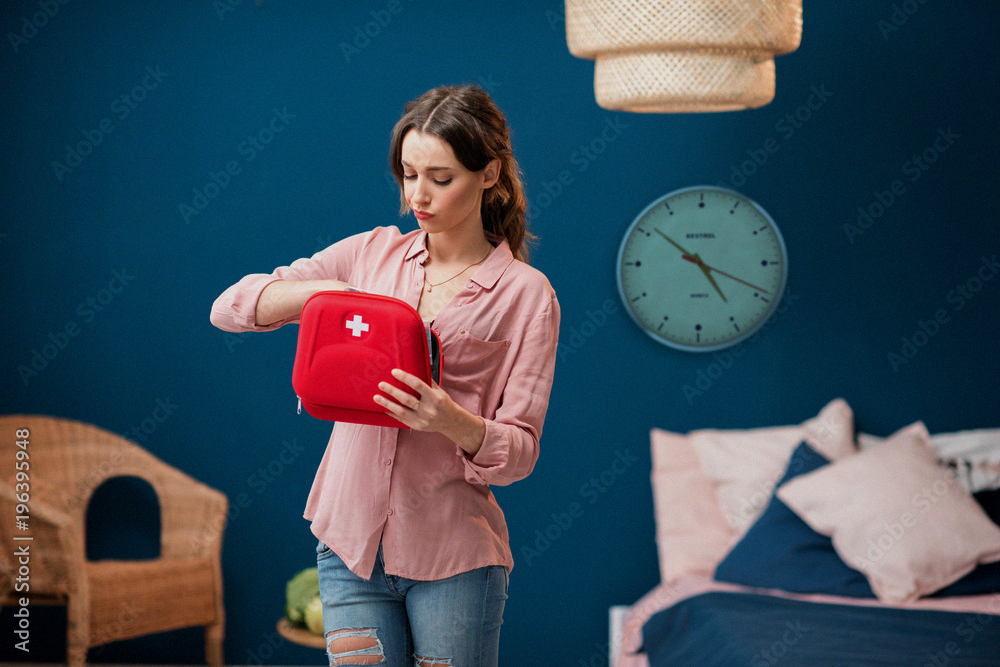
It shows **4:51:19**
